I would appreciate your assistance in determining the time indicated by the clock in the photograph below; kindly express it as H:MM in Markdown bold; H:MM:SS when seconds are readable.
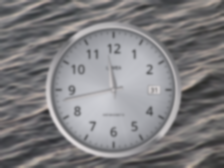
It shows **11:43**
